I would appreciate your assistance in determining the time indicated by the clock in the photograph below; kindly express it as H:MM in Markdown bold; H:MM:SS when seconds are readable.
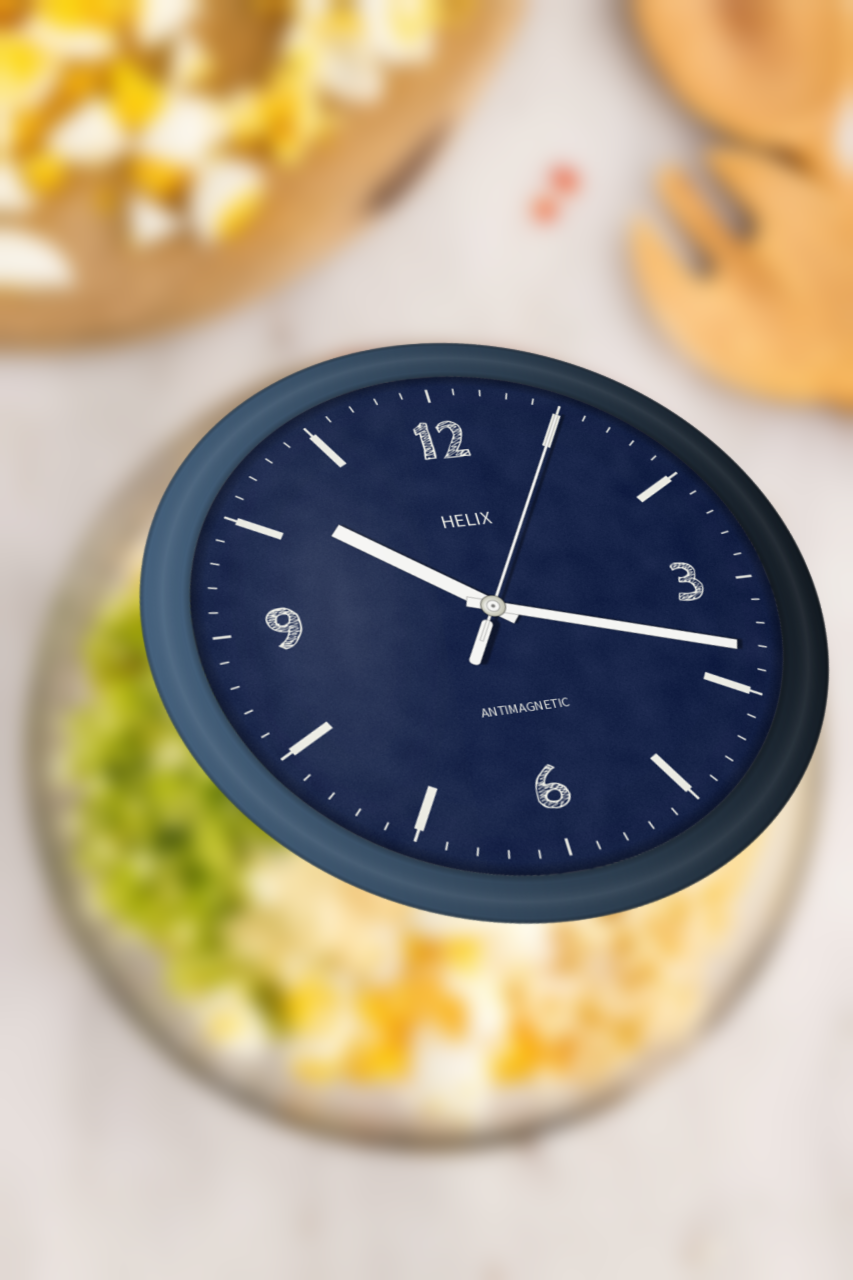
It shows **10:18:05**
